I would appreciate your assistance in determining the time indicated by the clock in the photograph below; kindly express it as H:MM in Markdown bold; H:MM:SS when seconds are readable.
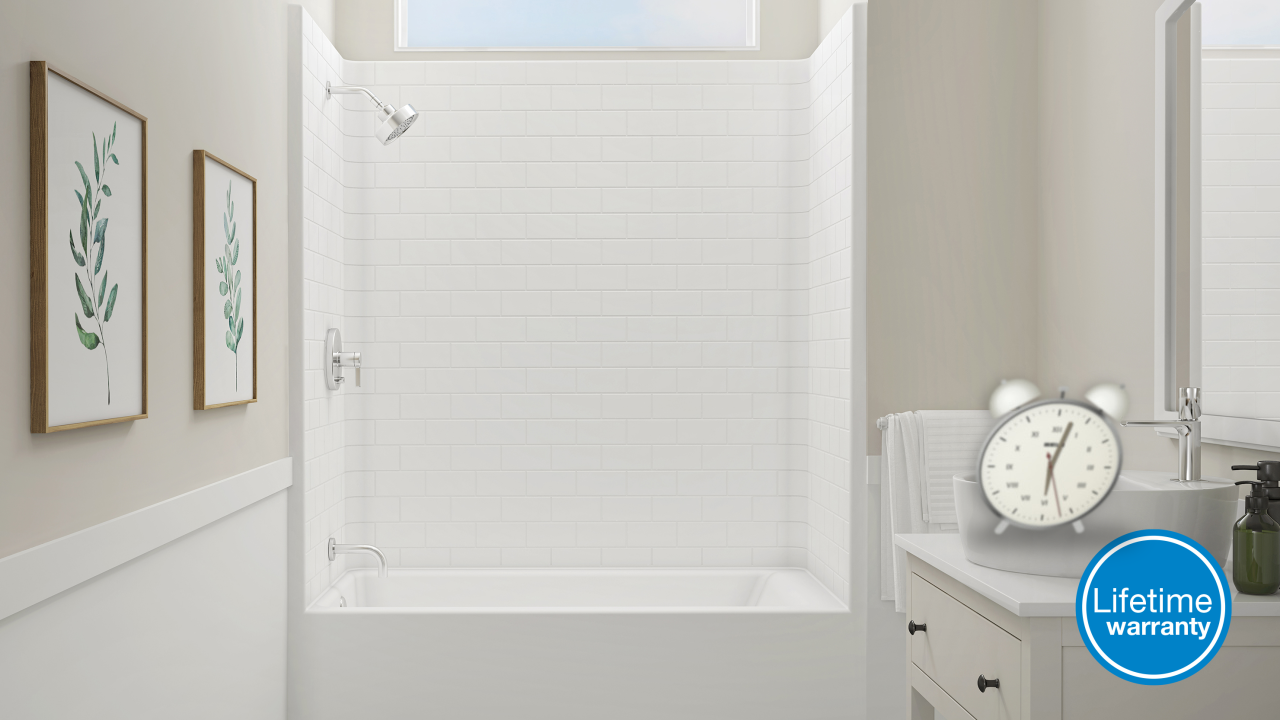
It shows **6:02:27**
